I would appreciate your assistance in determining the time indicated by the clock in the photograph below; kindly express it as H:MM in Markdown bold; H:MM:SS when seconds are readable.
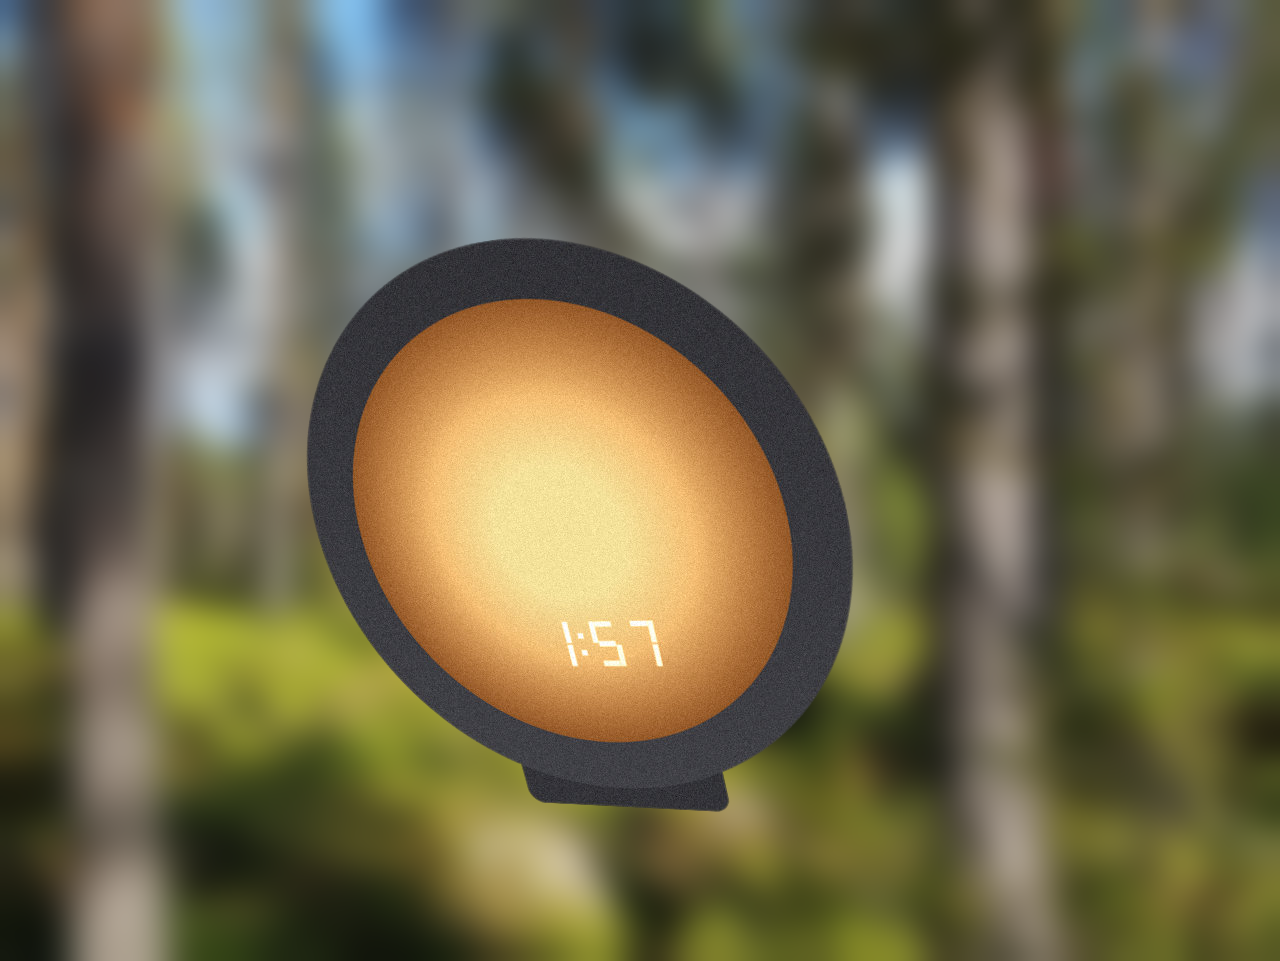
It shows **1:57**
